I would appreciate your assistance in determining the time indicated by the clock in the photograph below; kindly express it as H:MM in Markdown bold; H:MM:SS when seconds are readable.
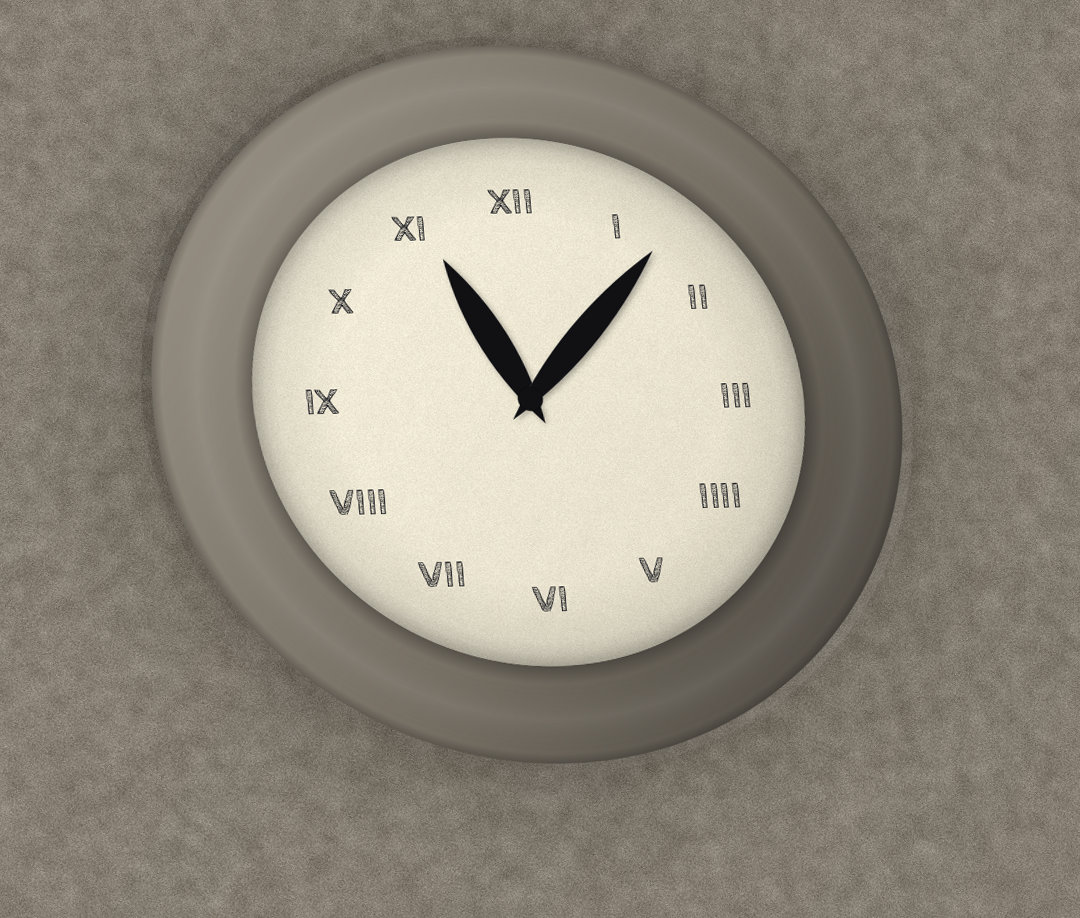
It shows **11:07**
